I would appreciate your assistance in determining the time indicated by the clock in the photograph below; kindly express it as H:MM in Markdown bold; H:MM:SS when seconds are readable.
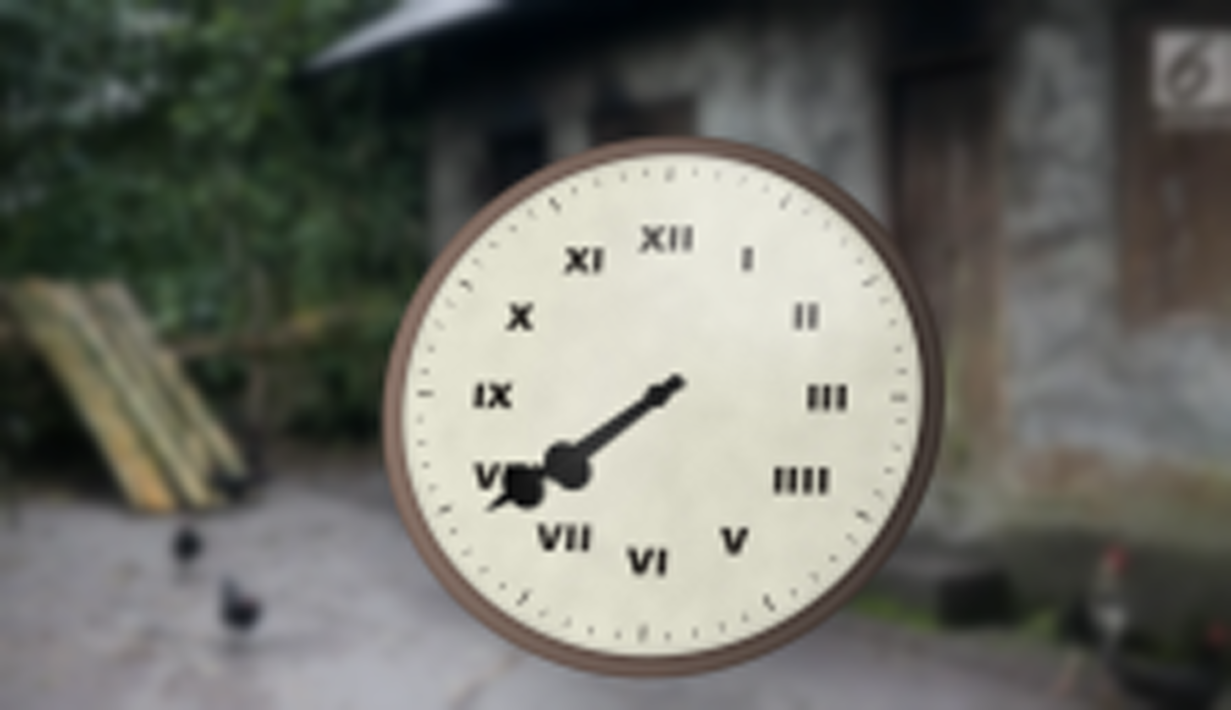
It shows **7:39**
